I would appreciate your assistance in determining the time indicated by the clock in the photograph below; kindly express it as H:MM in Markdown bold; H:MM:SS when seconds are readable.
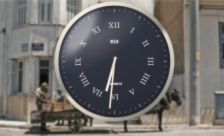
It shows **6:31**
